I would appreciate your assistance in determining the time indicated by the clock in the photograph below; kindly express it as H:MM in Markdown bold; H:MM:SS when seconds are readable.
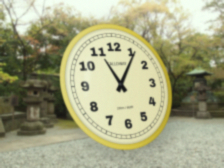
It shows **11:06**
